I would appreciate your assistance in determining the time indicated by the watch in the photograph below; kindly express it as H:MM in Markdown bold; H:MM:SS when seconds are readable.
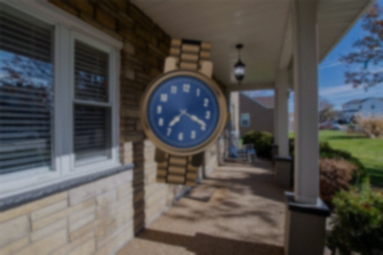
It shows **7:19**
